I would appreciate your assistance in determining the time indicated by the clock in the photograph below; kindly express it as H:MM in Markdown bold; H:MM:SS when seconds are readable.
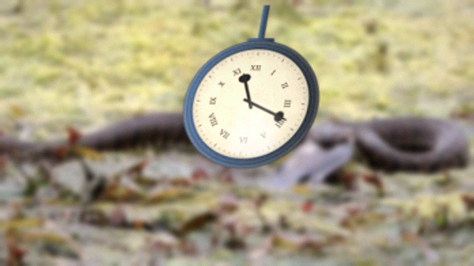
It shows **11:19**
